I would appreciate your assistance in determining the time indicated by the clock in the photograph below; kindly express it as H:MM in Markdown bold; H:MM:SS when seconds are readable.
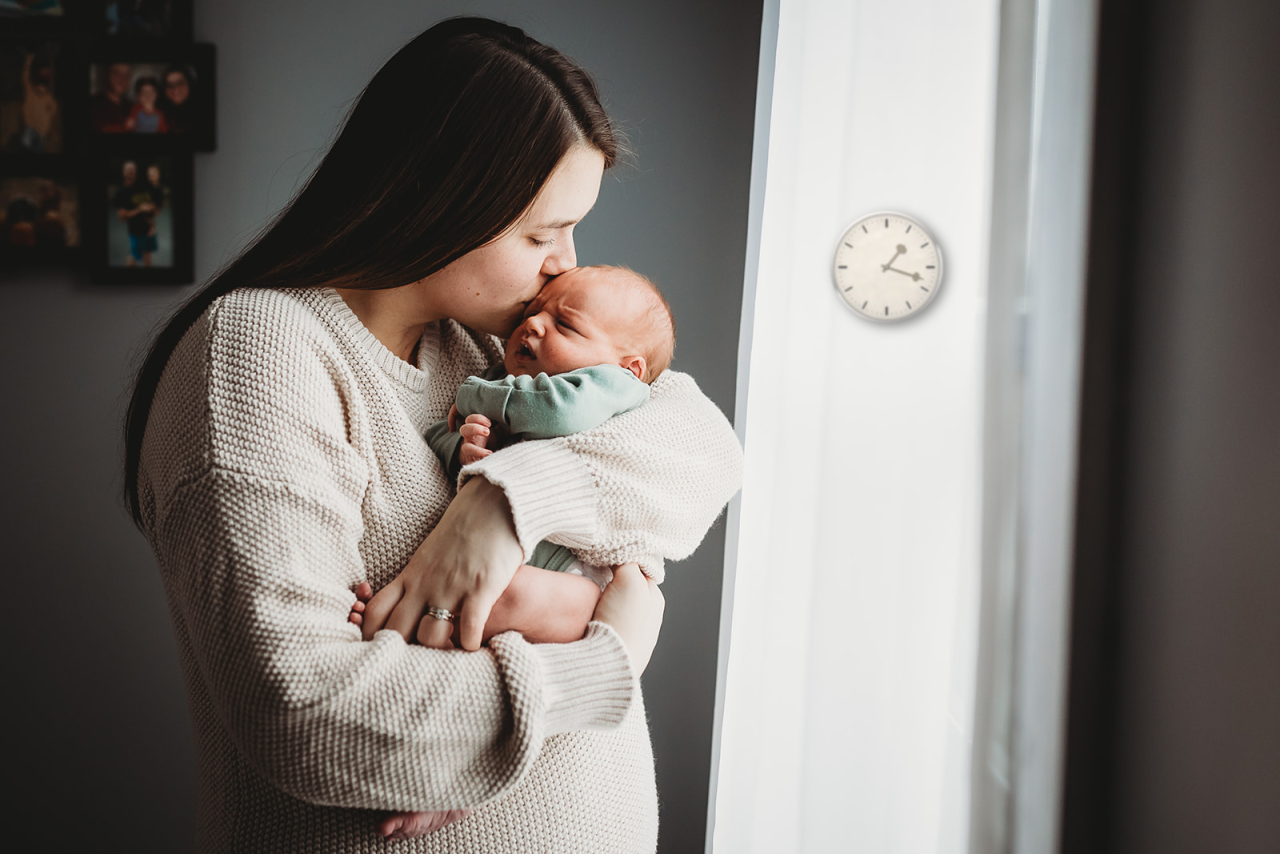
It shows **1:18**
